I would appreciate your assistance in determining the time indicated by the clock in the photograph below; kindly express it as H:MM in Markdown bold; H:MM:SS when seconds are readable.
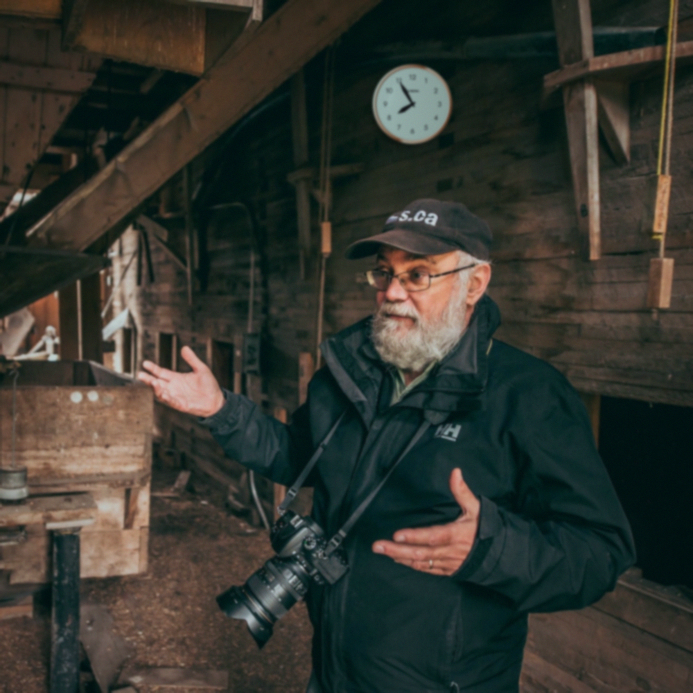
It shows **7:55**
